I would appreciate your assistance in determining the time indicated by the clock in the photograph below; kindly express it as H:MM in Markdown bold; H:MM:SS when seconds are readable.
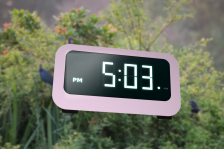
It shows **5:03**
